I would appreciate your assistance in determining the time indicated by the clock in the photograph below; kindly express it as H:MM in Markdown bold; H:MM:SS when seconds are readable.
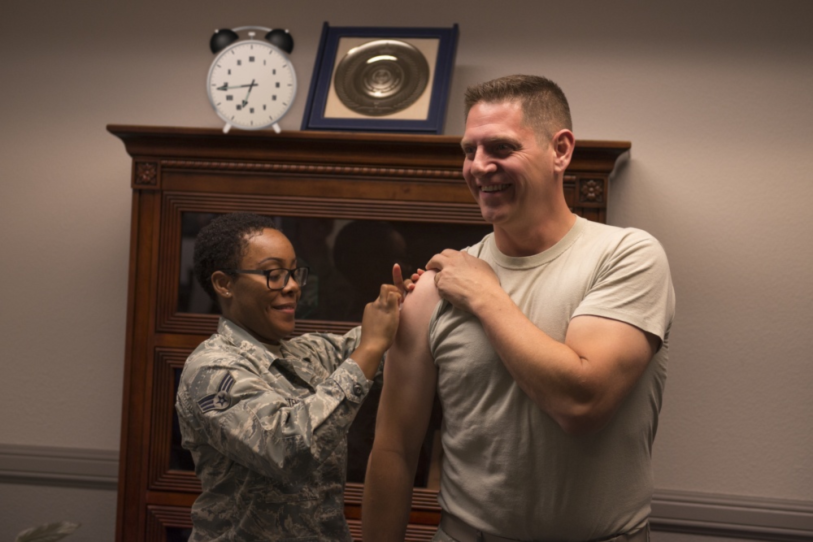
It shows **6:44**
